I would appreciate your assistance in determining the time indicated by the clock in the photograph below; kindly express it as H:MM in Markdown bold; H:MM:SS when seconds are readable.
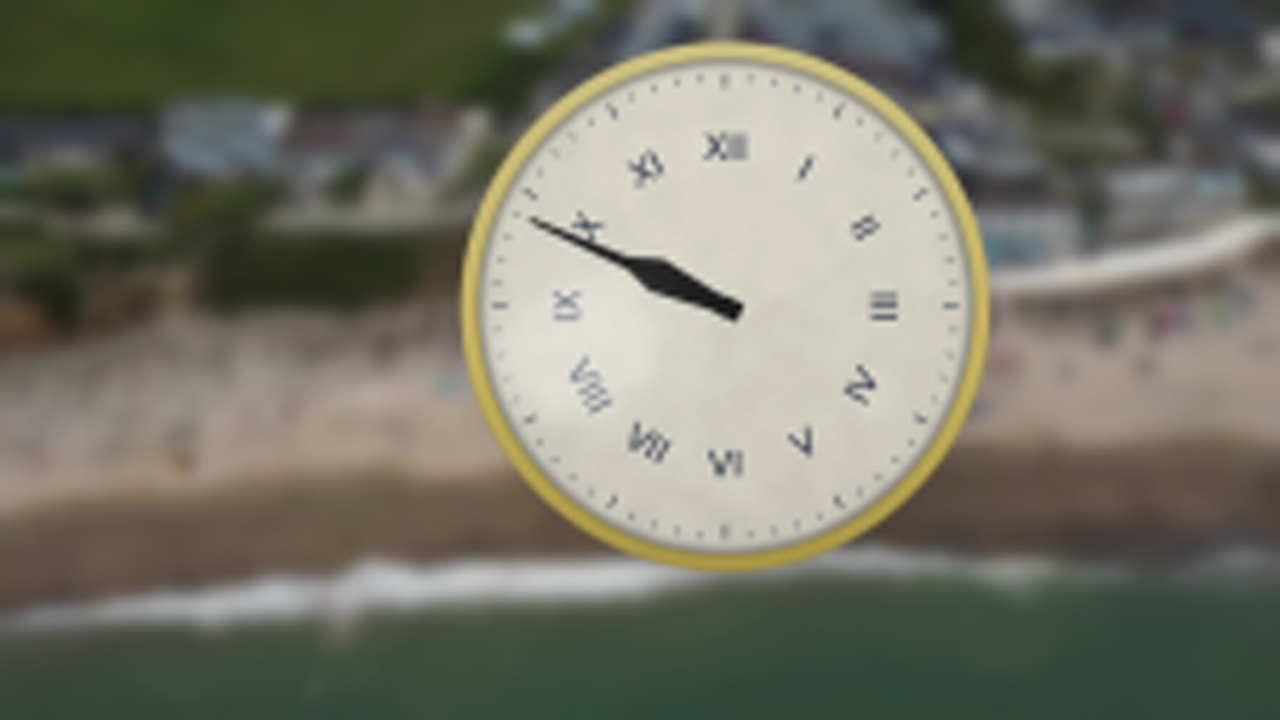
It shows **9:49**
